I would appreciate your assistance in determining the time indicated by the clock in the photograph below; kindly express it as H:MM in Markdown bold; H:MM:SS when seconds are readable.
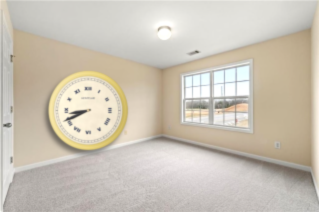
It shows **8:41**
